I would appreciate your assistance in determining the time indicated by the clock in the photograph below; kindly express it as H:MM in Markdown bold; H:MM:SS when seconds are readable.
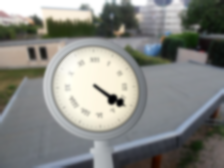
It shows **4:21**
